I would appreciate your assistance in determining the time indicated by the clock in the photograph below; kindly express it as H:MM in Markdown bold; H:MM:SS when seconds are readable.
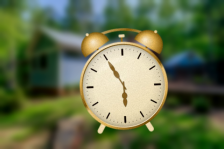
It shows **5:55**
